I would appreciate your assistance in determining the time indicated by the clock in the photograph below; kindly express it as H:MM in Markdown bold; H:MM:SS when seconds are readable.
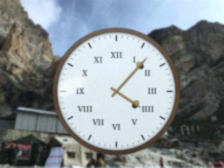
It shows **4:07**
